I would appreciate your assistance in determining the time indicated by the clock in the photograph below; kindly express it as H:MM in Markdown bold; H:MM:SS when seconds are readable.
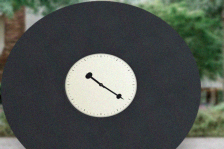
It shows **10:21**
